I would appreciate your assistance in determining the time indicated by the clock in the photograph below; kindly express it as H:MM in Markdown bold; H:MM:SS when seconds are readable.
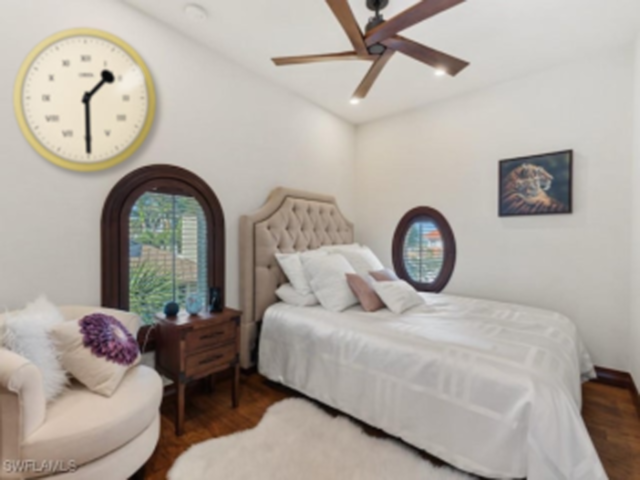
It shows **1:30**
